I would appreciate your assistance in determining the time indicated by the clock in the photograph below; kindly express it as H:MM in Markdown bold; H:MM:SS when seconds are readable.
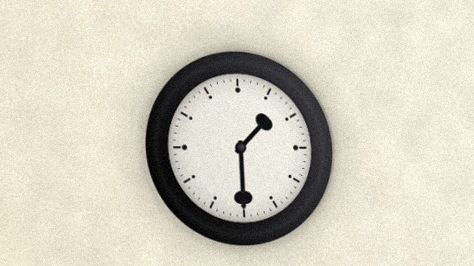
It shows **1:30**
